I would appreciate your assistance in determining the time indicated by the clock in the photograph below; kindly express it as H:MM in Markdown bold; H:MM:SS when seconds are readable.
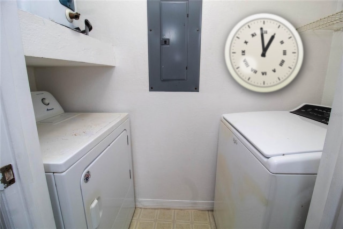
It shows **12:59**
